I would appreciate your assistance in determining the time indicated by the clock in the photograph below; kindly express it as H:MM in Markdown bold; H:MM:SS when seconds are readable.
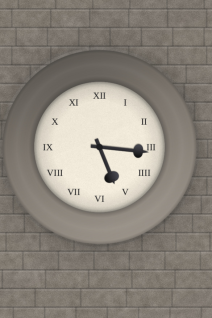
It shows **5:16**
